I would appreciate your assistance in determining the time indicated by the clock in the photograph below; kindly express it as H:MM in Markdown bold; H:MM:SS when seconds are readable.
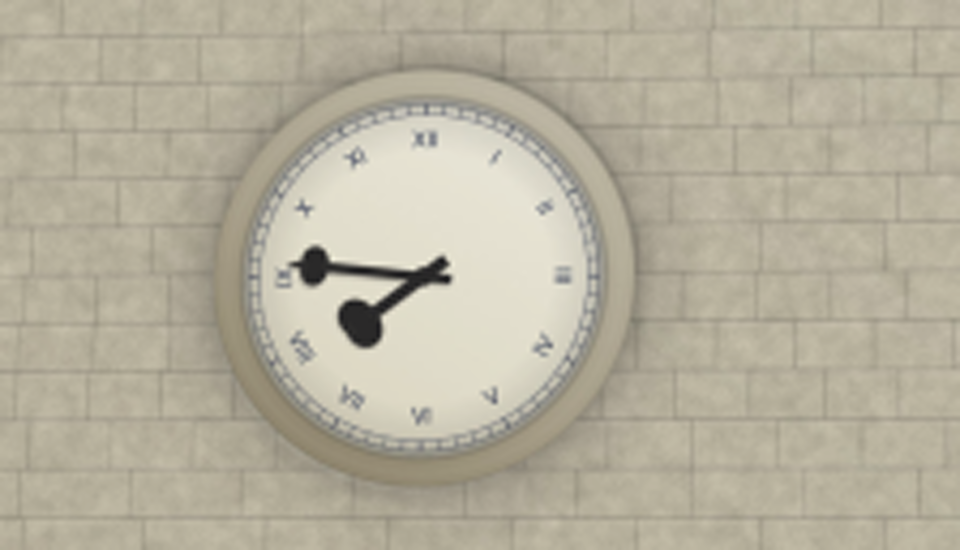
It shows **7:46**
